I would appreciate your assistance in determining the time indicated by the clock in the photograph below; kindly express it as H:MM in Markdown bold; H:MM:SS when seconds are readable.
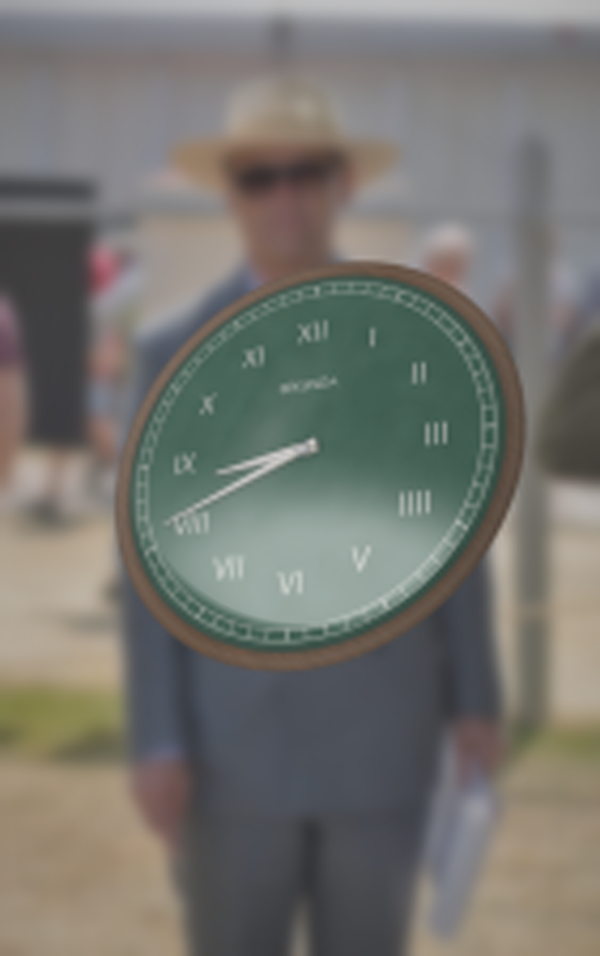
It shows **8:41**
